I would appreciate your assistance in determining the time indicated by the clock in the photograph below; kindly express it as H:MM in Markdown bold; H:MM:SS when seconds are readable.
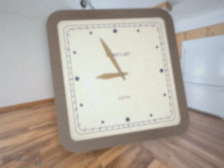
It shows **8:56**
